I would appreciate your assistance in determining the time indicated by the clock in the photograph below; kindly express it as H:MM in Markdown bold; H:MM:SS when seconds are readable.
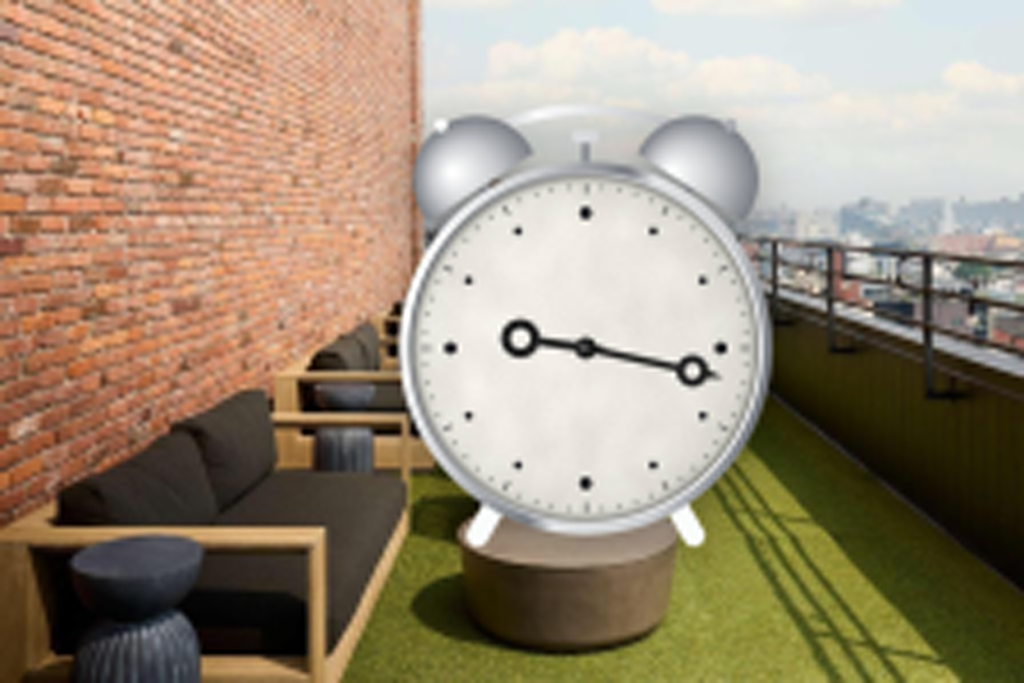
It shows **9:17**
